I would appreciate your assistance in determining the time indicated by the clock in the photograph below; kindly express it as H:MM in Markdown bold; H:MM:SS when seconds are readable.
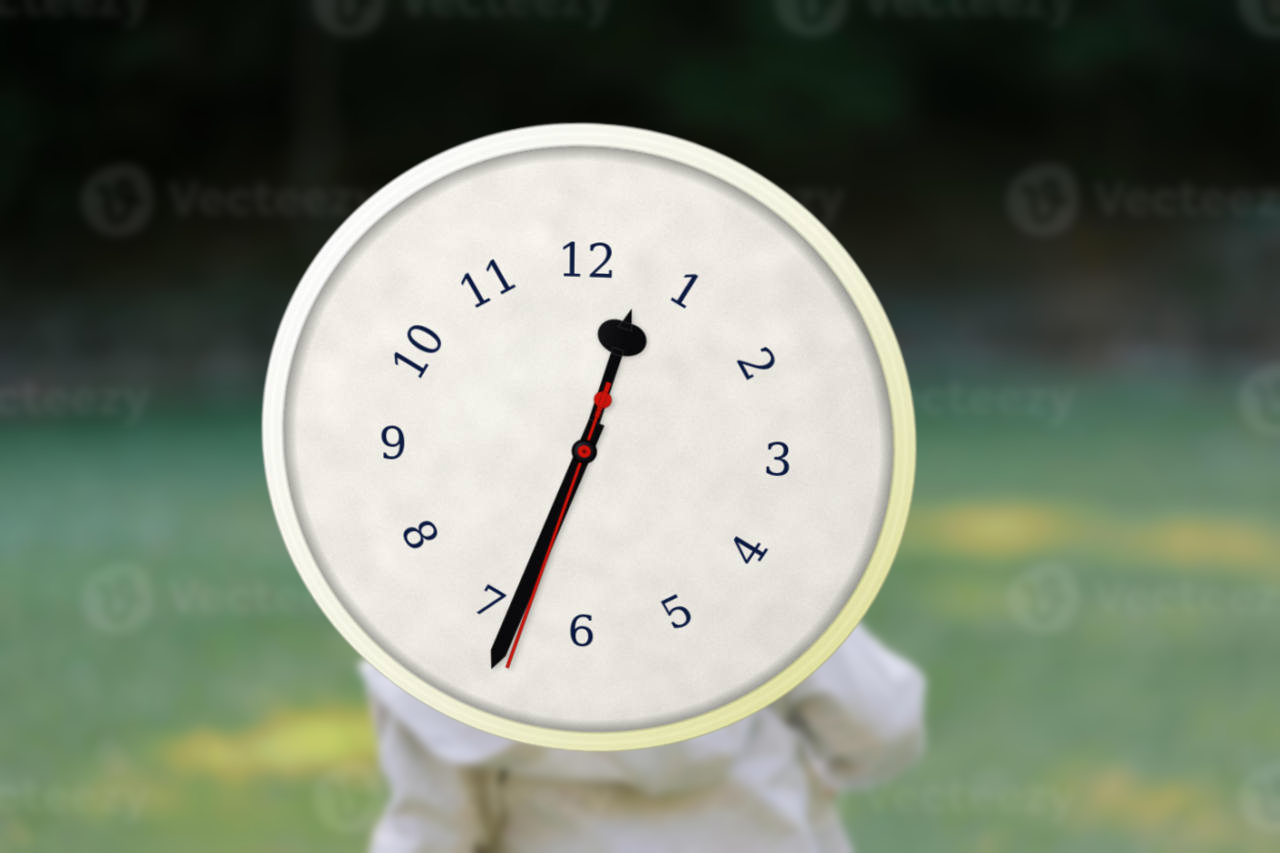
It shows **12:33:33**
